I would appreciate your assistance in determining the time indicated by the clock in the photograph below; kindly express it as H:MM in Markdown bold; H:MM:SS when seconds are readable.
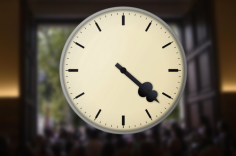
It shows **4:22**
